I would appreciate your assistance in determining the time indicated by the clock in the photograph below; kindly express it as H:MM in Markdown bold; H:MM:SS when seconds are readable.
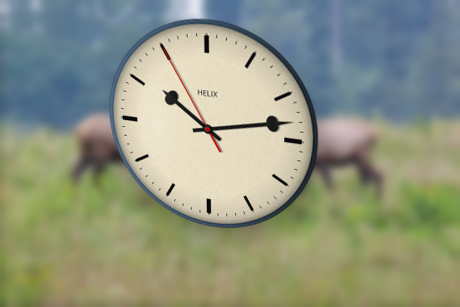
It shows **10:12:55**
